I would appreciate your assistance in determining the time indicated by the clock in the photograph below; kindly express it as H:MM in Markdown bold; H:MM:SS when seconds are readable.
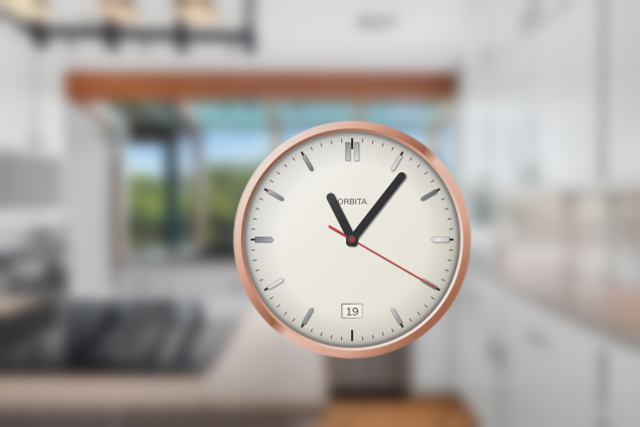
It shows **11:06:20**
